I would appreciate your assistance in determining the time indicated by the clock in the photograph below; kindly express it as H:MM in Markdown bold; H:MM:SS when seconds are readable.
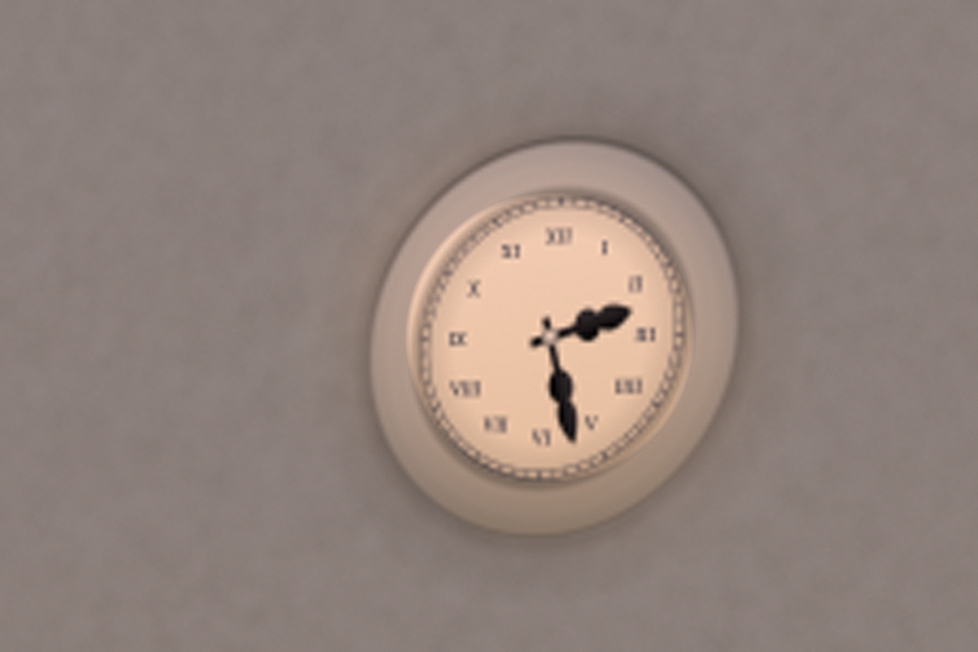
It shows **2:27**
